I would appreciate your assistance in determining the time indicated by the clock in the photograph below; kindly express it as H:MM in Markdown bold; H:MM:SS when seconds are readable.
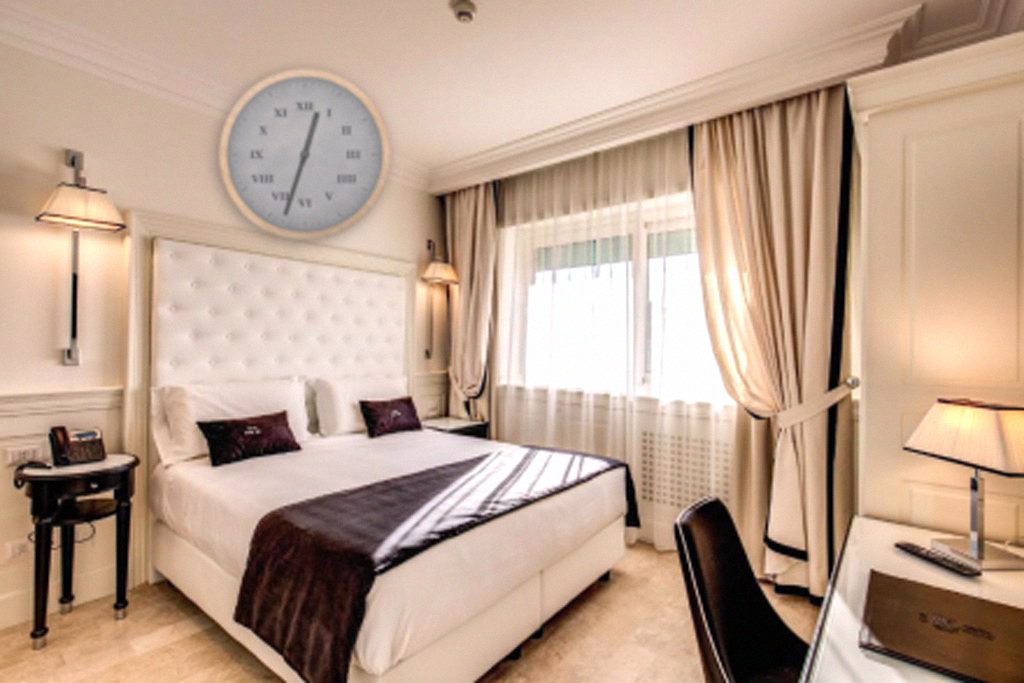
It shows **12:33**
